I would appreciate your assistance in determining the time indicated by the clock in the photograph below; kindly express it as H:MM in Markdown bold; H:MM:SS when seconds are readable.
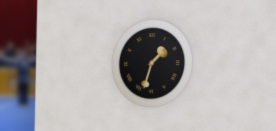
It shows **1:33**
